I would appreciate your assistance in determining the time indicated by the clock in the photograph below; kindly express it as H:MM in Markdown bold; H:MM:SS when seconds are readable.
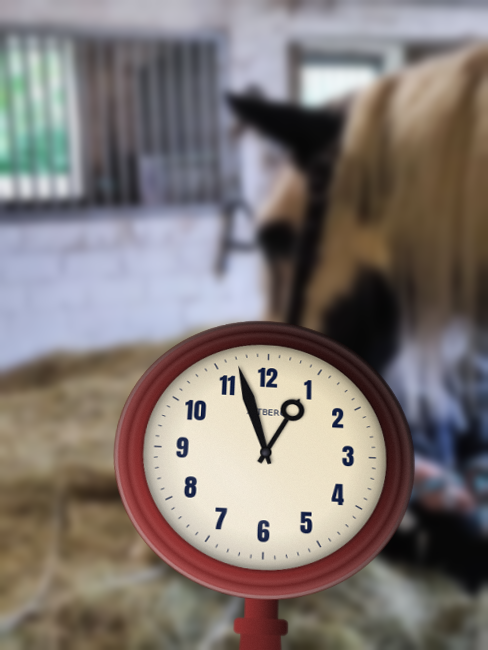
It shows **12:57**
